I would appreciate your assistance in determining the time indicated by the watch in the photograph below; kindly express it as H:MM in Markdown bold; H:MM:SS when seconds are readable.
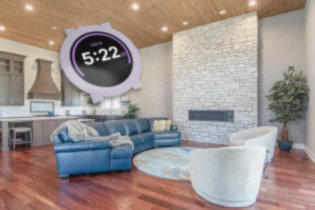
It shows **5:22**
